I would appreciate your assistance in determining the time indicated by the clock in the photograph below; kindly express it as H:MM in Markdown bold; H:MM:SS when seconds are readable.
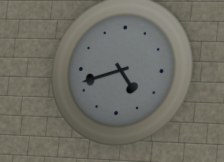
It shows **4:42**
